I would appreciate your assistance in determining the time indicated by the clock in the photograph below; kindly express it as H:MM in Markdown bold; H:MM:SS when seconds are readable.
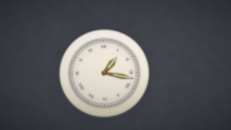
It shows **1:17**
